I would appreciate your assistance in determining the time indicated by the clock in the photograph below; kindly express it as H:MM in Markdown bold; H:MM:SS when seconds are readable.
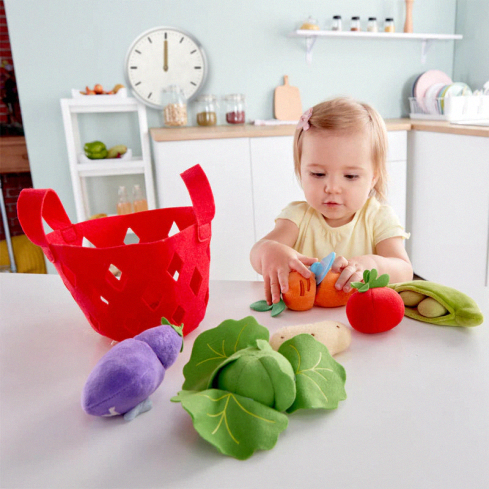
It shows **12:00**
